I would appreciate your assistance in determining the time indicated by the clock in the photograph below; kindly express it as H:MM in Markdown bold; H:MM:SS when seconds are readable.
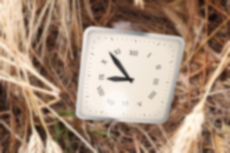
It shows **8:53**
